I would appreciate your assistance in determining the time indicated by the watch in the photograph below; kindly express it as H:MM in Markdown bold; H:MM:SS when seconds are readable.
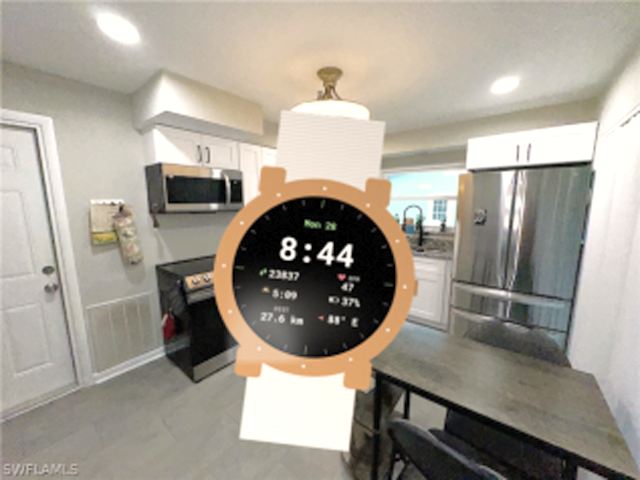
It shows **8:44**
